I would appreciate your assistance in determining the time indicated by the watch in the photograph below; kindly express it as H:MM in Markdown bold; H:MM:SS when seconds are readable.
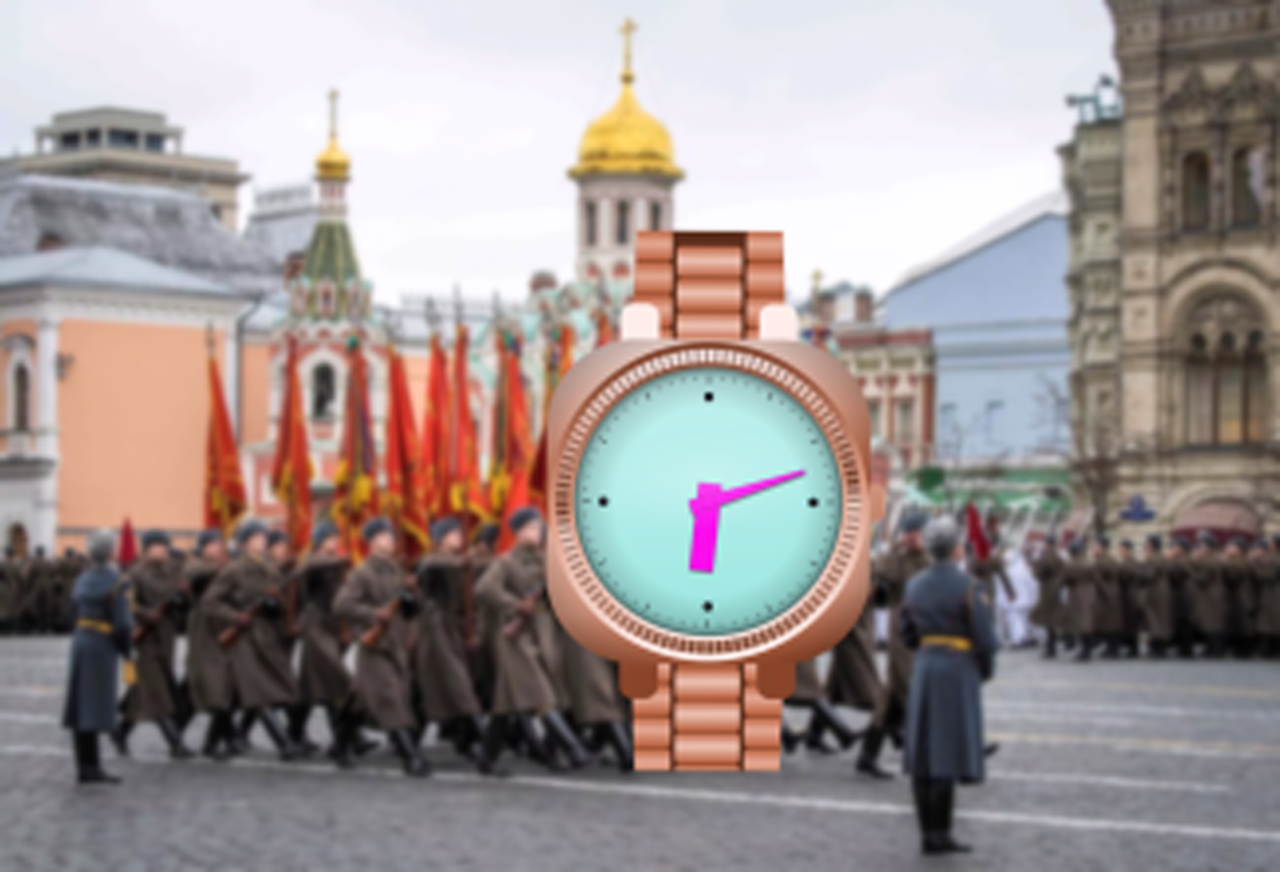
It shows **6:12**
